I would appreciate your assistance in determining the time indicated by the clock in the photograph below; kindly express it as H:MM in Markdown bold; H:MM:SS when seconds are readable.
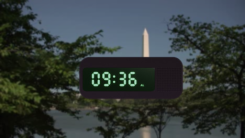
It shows **9:36**
